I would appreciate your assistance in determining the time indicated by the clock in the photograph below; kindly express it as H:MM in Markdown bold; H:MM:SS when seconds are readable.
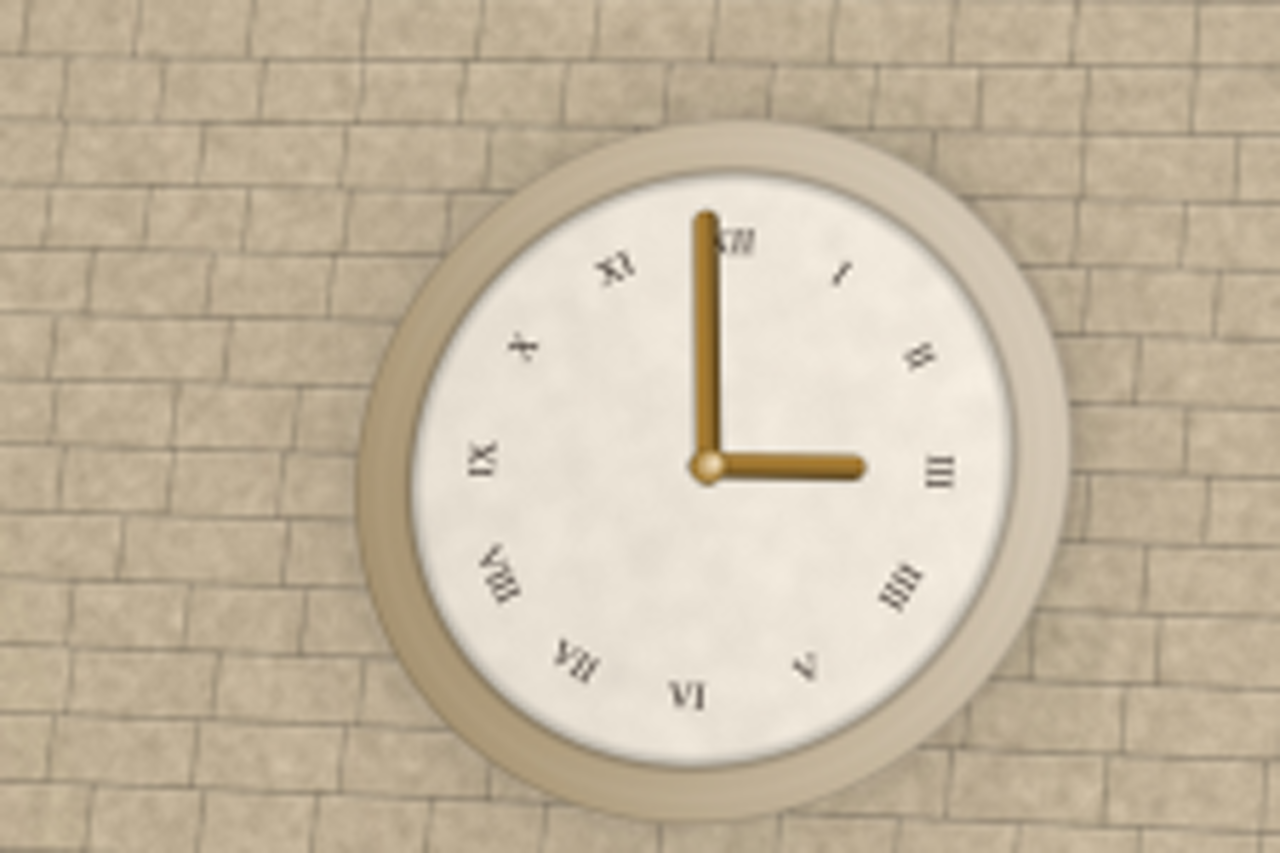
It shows **2:59**
